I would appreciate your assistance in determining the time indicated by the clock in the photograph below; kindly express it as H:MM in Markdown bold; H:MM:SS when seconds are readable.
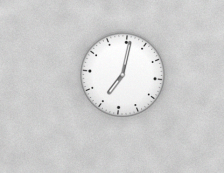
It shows **7:01**
